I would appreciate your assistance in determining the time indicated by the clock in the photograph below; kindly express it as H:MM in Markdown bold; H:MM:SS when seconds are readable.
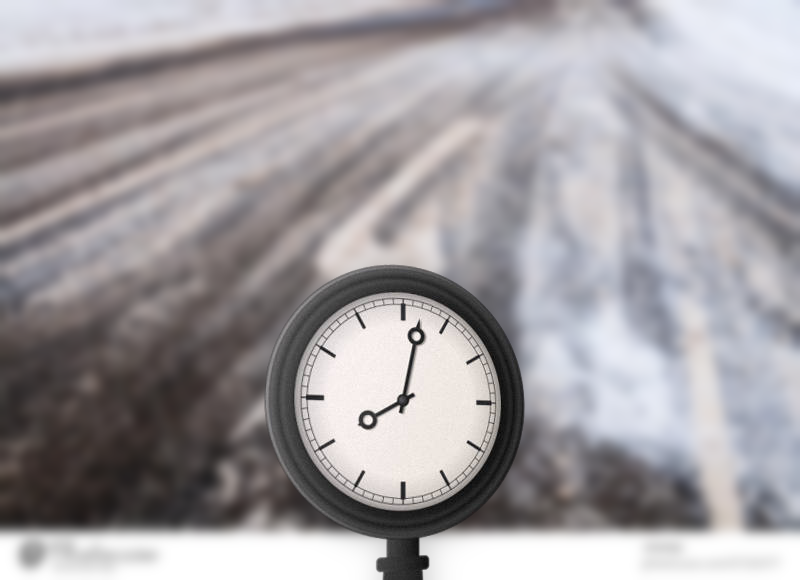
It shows **8:02**
